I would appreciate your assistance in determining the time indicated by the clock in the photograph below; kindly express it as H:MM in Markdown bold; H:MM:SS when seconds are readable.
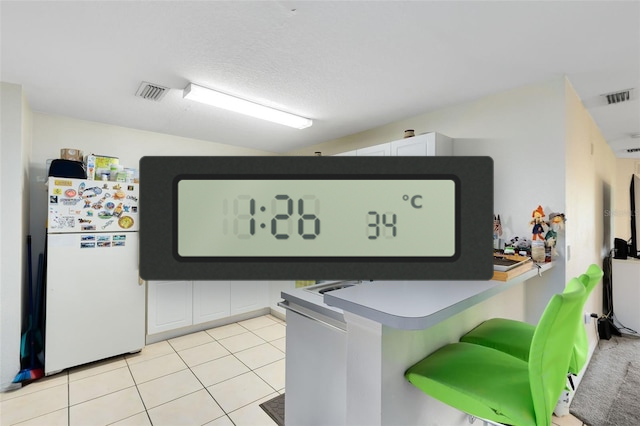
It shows **1:26**
